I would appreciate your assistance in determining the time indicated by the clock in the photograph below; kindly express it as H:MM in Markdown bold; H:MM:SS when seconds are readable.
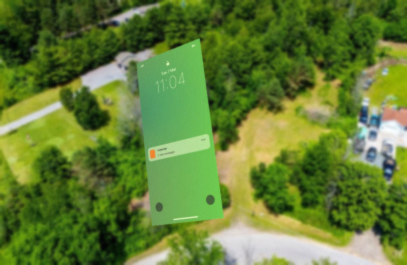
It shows **11:04**
